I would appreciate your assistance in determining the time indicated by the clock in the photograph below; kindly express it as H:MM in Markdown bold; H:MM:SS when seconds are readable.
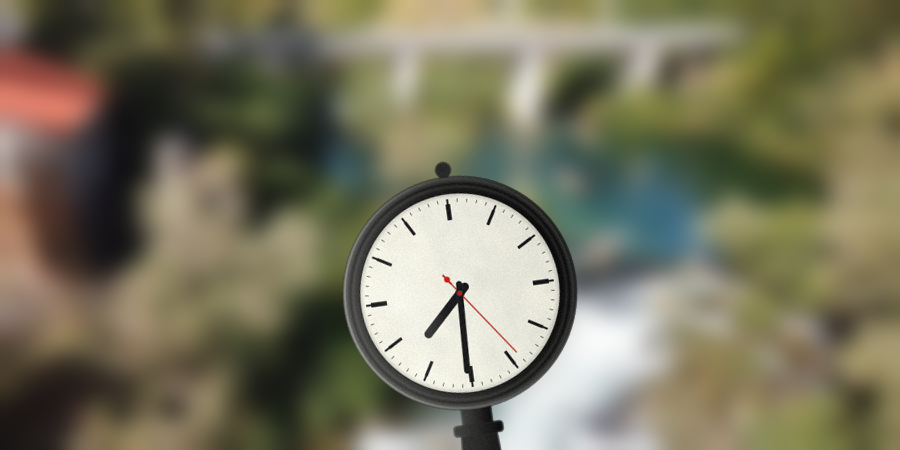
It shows **7:30:24**
